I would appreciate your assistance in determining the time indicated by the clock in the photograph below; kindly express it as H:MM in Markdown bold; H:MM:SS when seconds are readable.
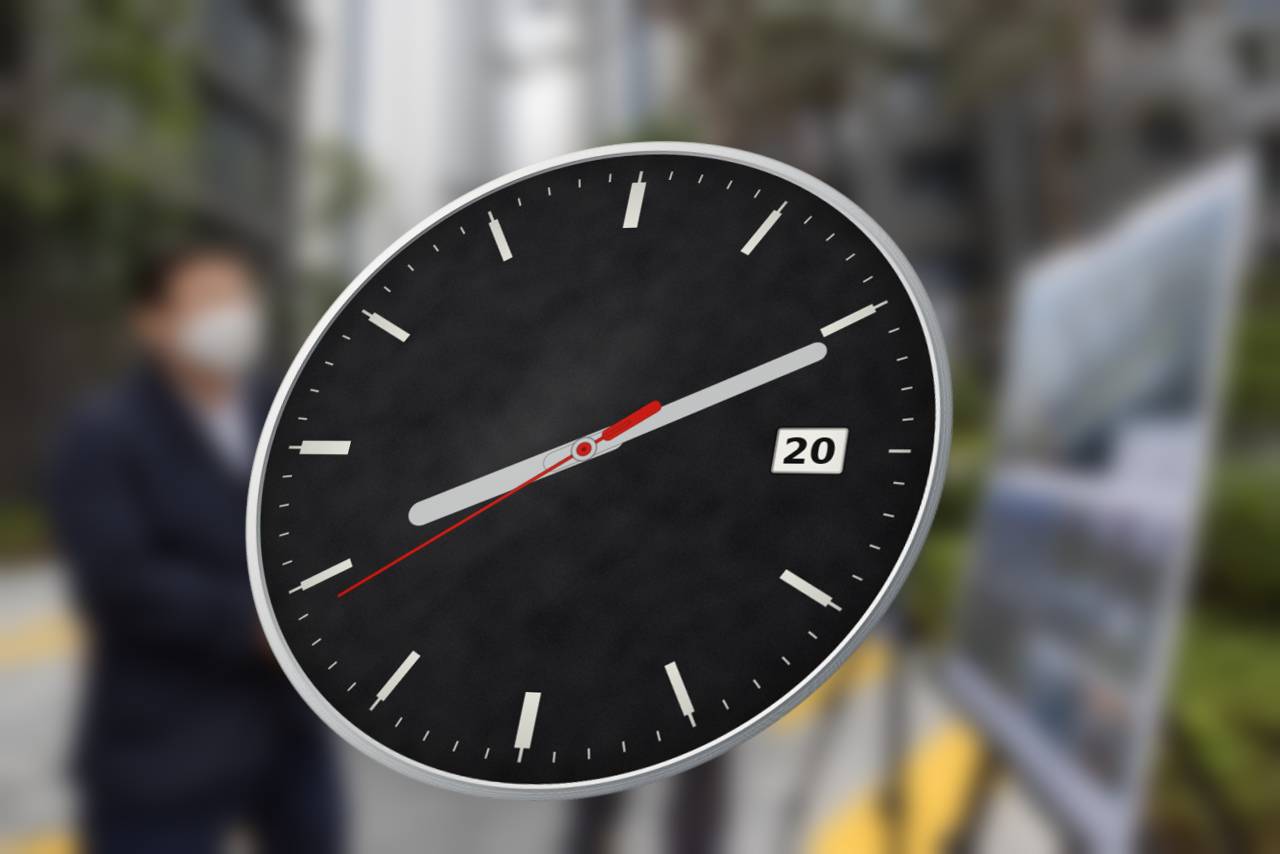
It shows **8:10:39**
